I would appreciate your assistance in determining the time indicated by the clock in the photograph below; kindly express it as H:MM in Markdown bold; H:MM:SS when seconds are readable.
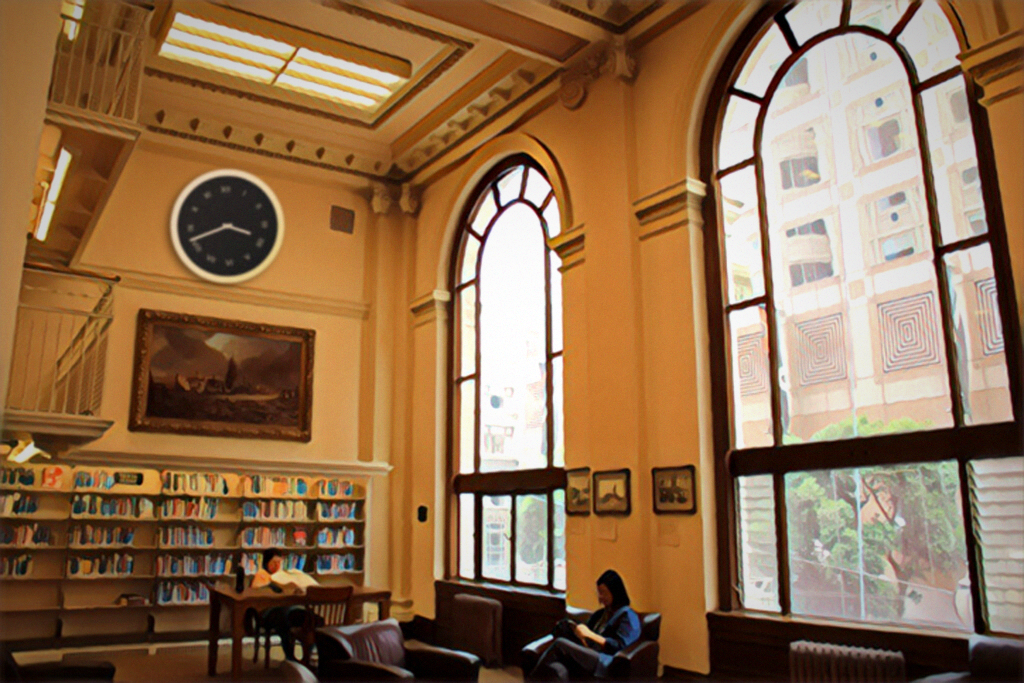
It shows **3:42**
